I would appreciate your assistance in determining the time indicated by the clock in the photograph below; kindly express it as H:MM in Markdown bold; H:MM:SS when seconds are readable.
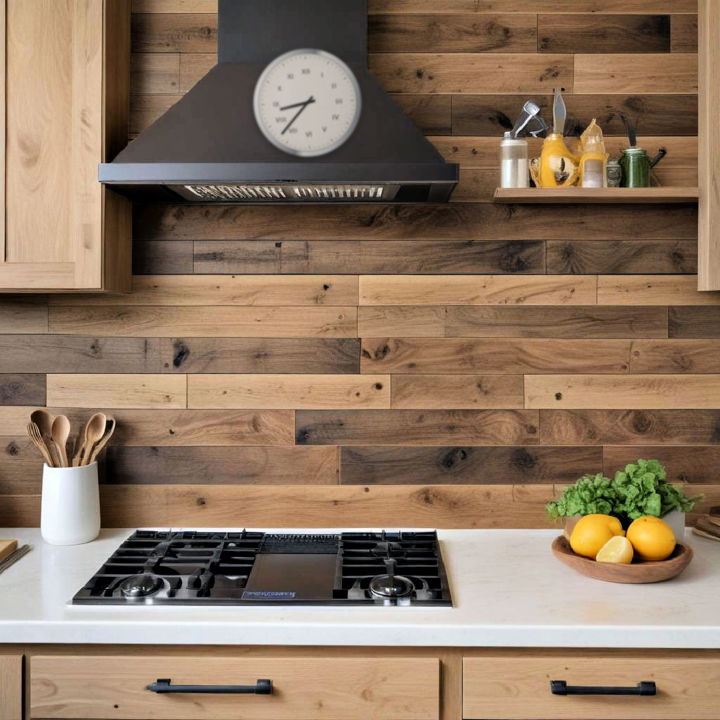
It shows **8:37**
